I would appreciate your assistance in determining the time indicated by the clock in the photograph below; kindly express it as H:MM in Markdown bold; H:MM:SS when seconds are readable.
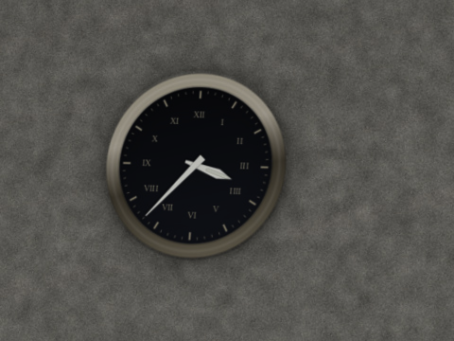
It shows **3:37**
